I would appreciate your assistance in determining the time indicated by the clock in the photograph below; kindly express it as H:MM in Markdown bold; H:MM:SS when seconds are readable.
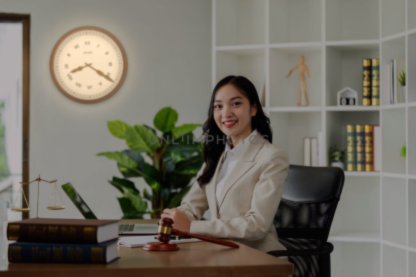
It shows **8:21**
